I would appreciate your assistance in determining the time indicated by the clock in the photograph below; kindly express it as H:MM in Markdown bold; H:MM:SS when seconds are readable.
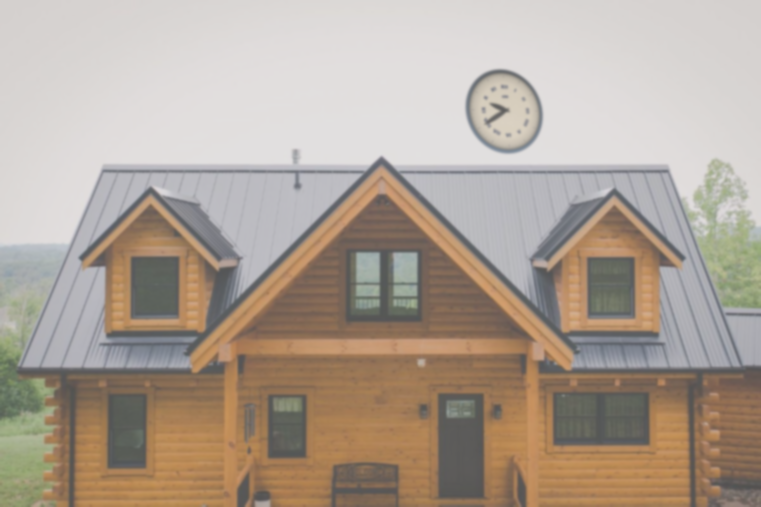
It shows **9:40**
